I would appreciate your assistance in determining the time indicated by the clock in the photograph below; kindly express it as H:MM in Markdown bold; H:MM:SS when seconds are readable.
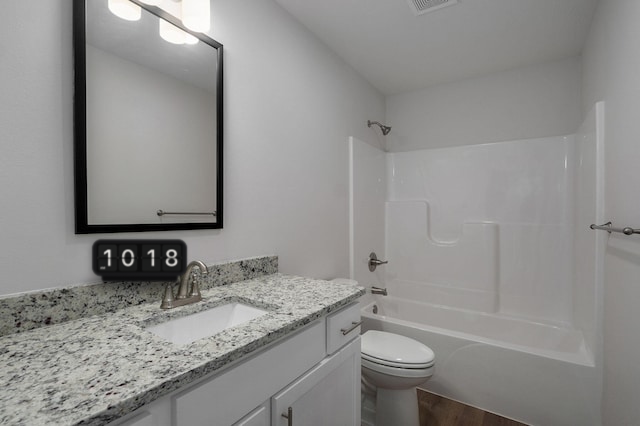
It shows **10:18**
